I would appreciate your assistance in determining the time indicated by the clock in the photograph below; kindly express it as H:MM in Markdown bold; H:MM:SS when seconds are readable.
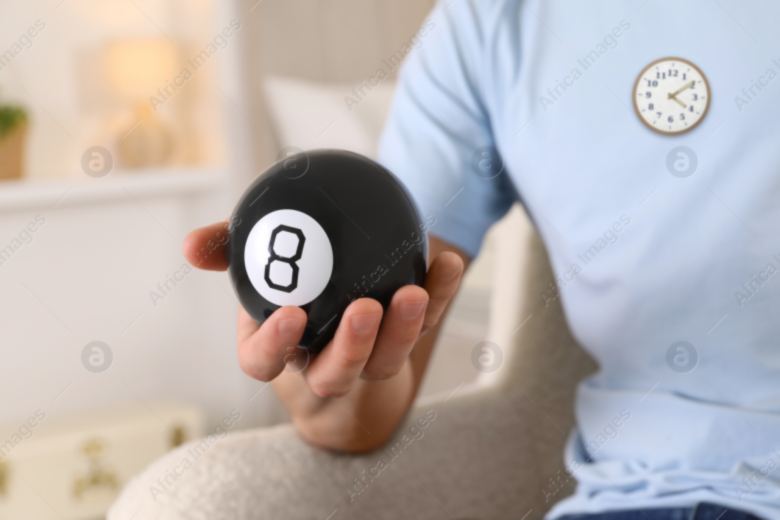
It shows **4:09**
